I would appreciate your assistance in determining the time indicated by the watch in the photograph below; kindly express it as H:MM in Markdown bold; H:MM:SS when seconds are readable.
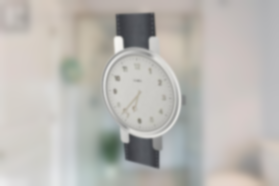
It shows **6:37**
